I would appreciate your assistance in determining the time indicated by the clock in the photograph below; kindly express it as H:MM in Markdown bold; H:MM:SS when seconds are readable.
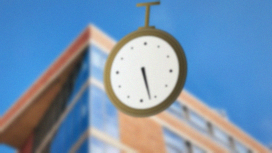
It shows **5:27**
